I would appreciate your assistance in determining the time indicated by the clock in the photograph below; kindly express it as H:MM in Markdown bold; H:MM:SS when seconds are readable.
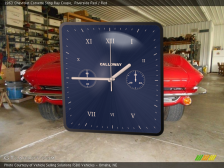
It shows **1:45**
